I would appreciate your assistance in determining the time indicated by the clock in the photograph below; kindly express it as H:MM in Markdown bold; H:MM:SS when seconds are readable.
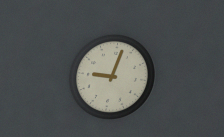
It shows **9:02**
